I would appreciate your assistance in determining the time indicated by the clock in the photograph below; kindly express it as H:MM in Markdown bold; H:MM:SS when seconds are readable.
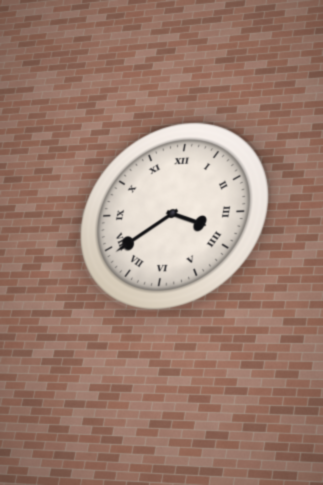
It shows **3:39**
